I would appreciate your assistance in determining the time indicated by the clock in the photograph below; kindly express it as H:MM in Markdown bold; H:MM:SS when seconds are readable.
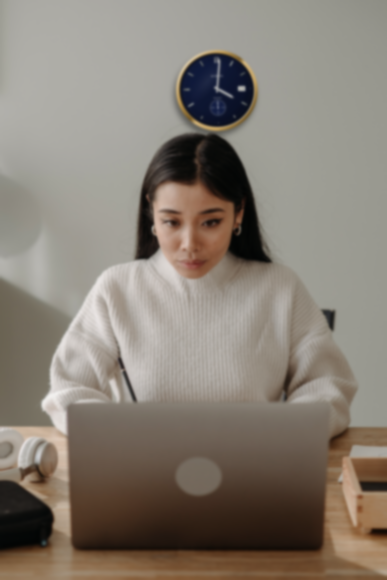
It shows **4:01**
